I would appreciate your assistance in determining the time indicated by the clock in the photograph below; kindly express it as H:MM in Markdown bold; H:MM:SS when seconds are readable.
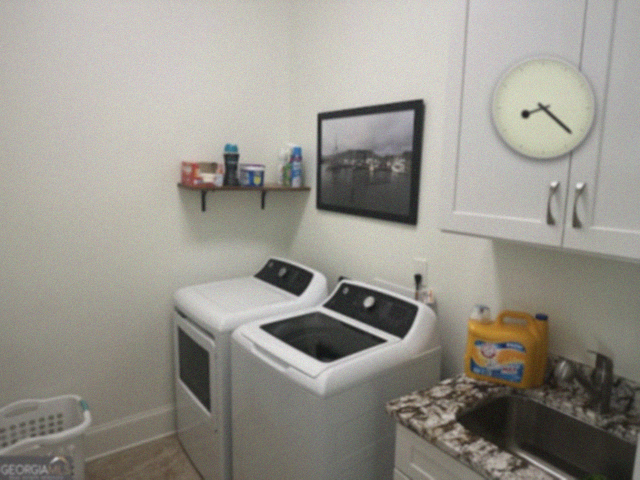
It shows **8:22**
